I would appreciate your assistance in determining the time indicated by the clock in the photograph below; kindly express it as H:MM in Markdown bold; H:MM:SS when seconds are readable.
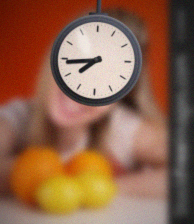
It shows **7:44**
